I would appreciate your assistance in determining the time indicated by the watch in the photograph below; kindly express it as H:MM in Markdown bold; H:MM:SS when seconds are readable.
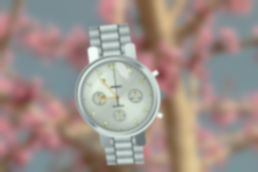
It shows **8:54**
